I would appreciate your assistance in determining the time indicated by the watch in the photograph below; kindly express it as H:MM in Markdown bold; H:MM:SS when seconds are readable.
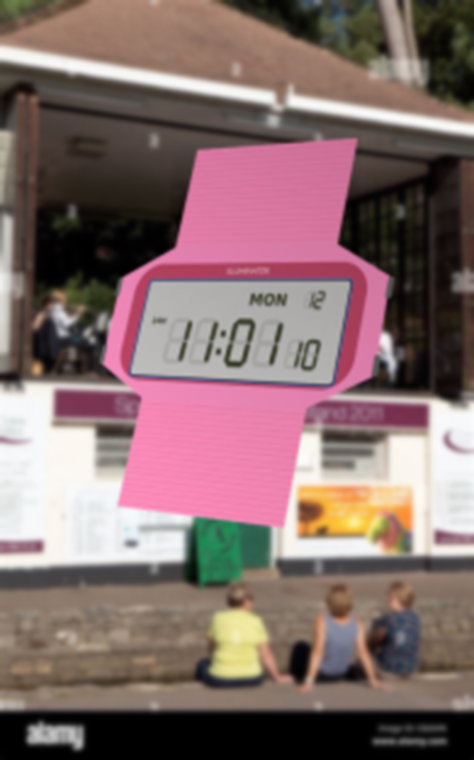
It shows **11:01:10**
